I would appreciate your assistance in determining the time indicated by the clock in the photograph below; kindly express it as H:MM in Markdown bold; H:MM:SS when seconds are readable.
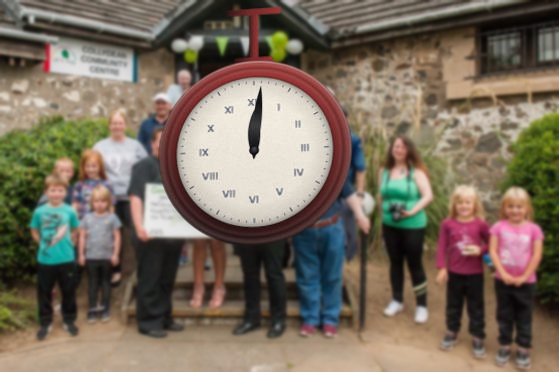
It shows **12:01**
